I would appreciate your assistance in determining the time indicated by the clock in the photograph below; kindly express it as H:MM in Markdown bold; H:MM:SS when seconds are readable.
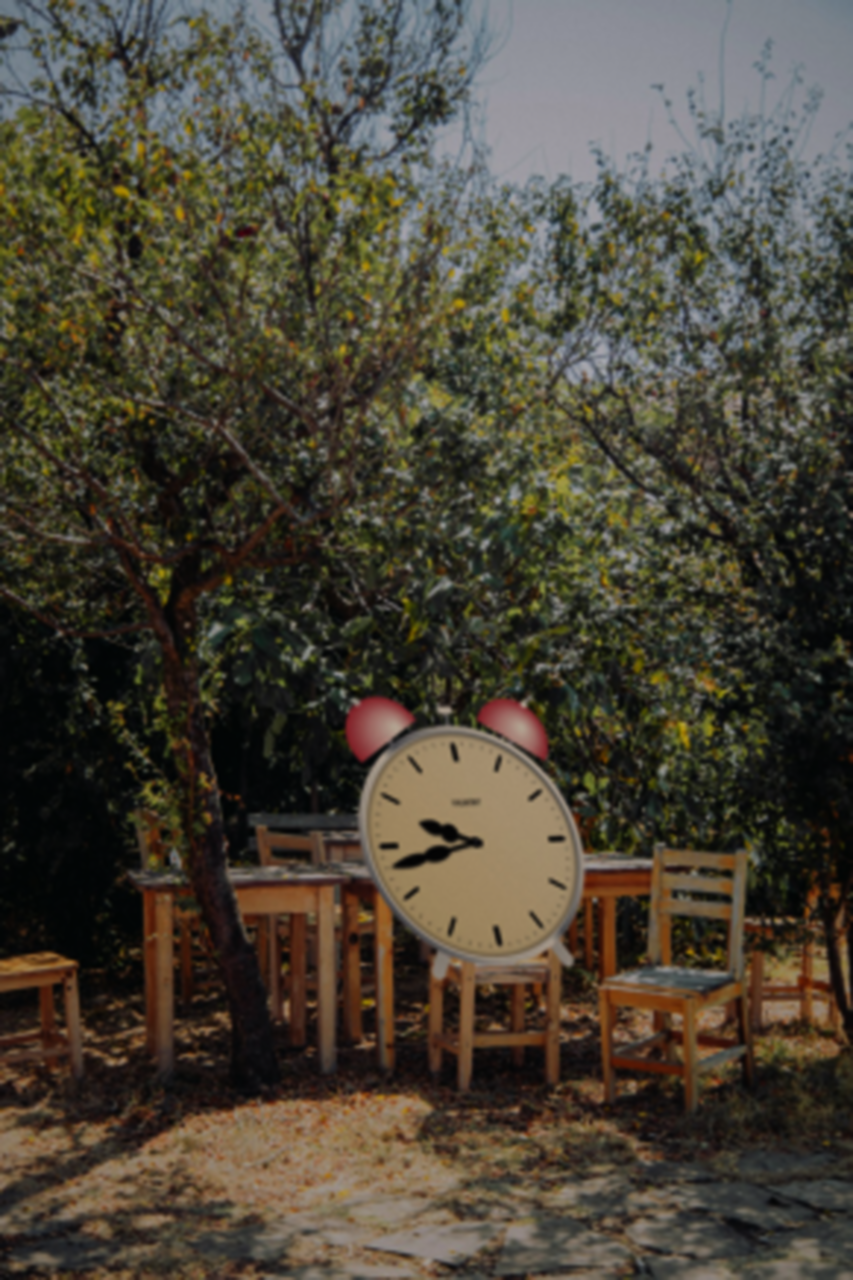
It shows **9:43**
